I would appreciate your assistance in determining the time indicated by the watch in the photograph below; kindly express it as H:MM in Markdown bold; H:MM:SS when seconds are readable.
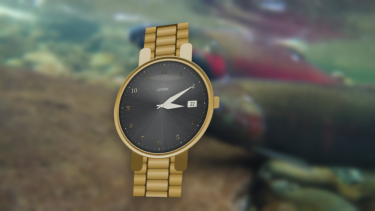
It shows **3:10**
